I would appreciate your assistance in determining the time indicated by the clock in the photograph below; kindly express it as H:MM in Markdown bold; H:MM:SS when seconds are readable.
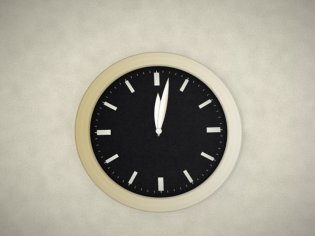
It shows **12:02**
